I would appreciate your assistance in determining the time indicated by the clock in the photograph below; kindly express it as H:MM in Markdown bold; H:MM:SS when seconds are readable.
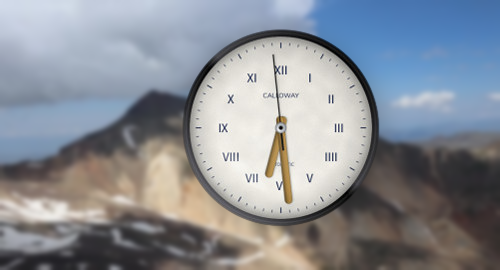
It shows **6:28:59**
